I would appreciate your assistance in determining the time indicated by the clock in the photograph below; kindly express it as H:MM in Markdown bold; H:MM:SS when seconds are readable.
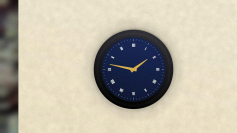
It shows **1:47**
